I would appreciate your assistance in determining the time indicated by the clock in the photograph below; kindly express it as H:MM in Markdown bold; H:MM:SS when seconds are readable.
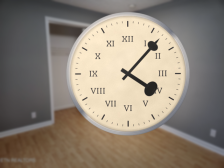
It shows **4:07**
